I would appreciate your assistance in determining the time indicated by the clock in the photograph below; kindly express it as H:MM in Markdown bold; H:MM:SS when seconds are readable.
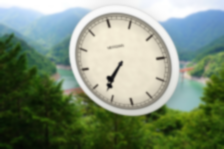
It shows **7:37**
